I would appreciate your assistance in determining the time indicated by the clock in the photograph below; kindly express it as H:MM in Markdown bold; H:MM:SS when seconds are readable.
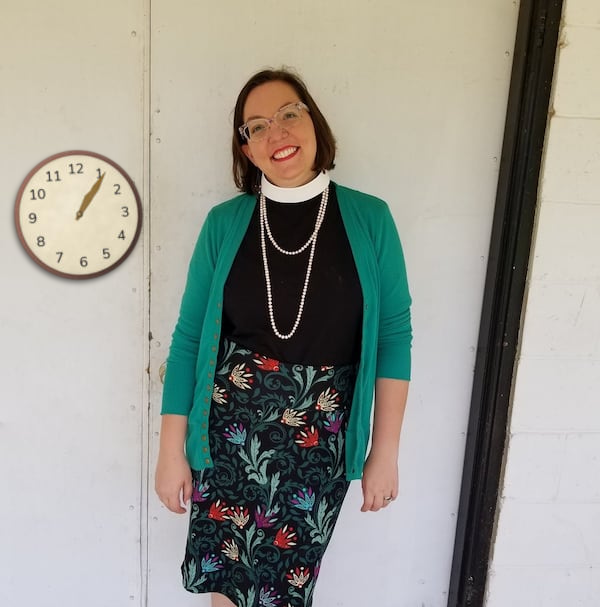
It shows **1:06**
